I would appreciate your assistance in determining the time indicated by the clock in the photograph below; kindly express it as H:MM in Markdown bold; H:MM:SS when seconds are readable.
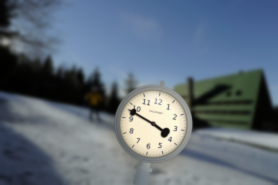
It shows **3:48**
